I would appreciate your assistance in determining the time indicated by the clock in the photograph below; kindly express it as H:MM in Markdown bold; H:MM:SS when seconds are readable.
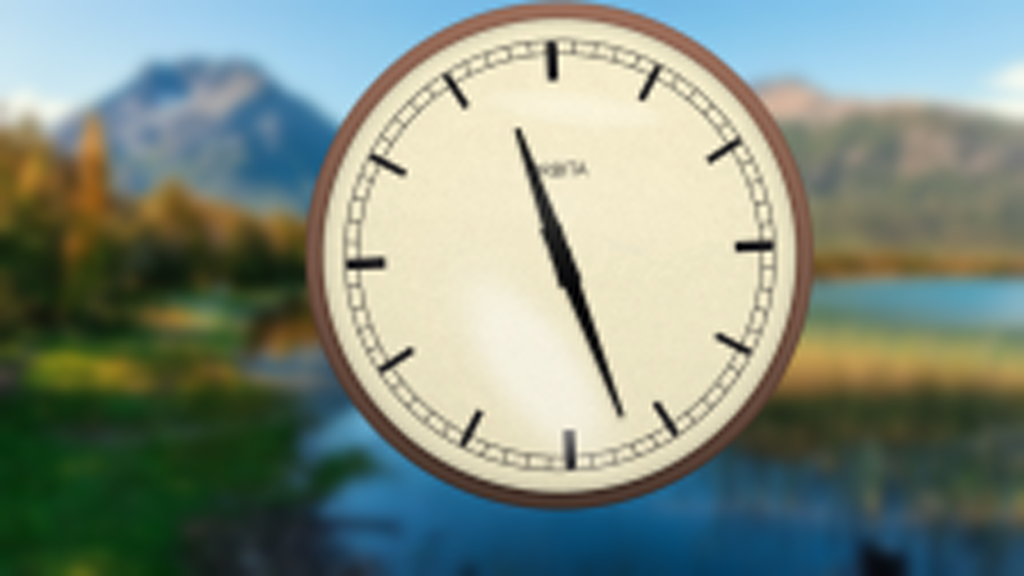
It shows **11:27**
